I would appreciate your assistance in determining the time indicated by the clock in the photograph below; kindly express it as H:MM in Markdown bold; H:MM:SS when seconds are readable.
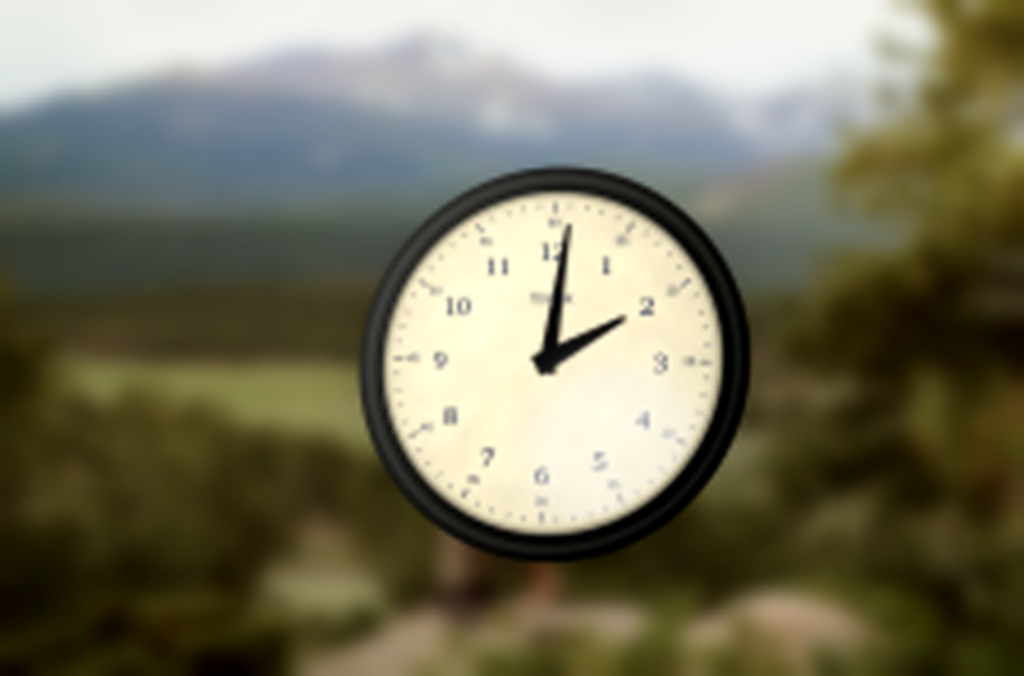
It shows **2:01**
